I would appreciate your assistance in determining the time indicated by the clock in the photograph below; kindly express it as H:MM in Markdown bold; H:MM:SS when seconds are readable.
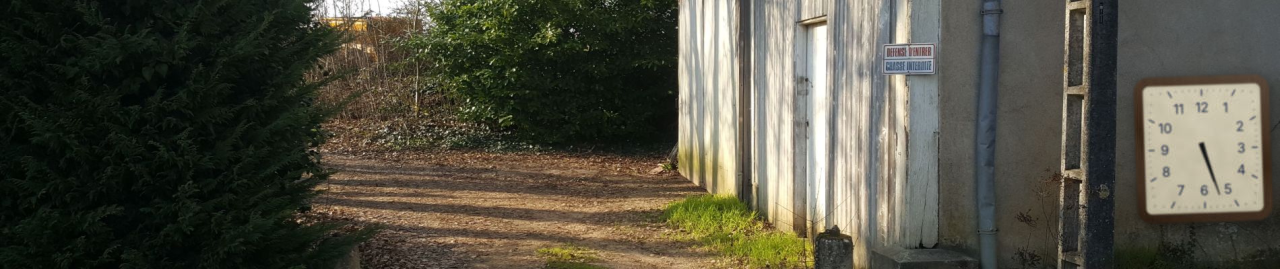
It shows **5:27**
